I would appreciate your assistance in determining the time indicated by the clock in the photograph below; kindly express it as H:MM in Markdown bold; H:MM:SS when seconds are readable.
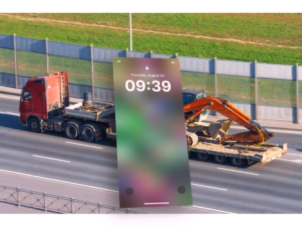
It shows **9:39**
